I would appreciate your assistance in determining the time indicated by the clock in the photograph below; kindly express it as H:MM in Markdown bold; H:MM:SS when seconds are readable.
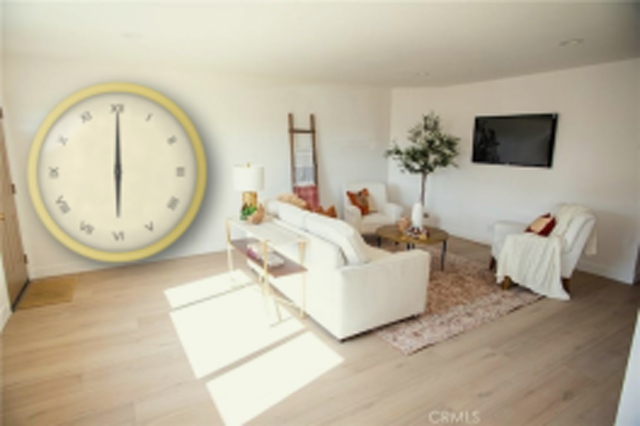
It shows **6:00**
